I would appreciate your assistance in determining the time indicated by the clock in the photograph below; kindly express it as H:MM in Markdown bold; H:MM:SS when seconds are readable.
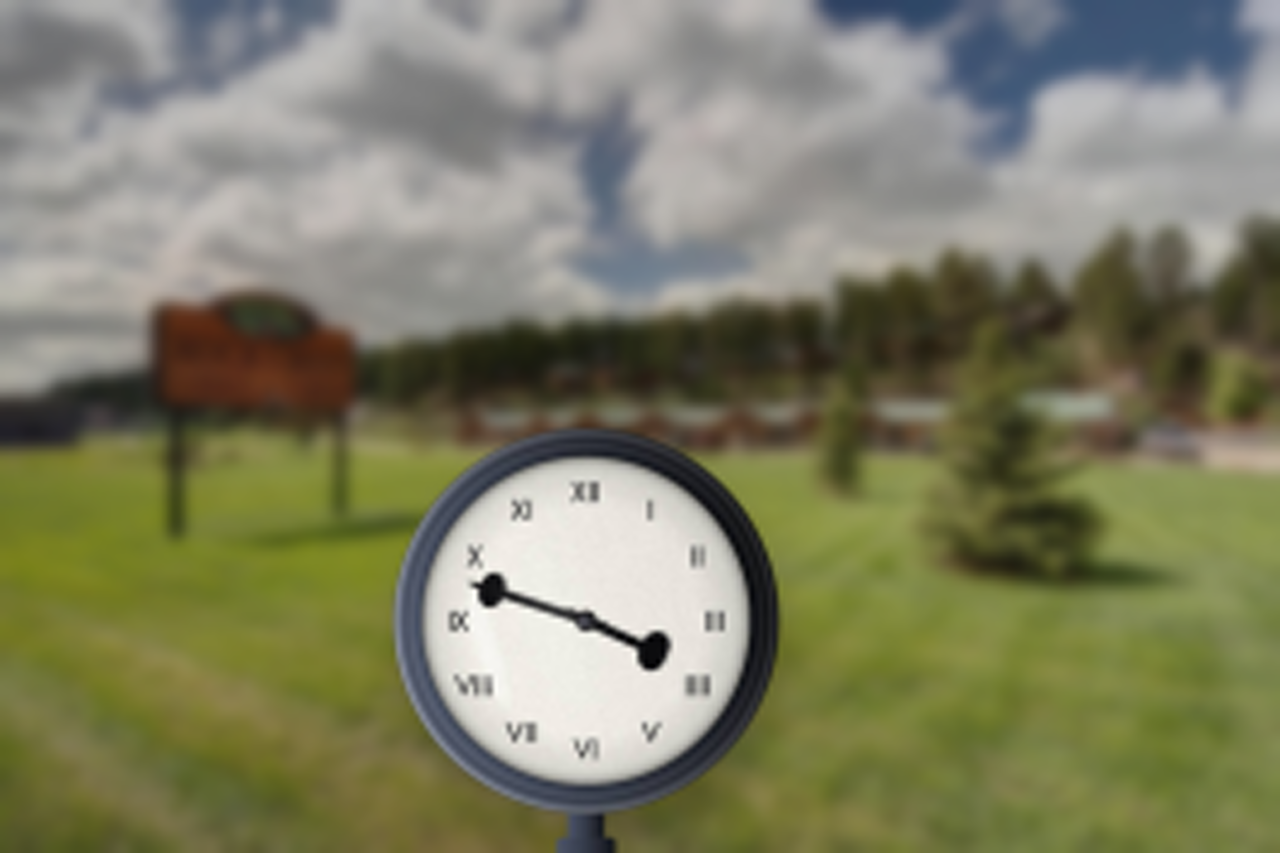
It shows **3:48**
